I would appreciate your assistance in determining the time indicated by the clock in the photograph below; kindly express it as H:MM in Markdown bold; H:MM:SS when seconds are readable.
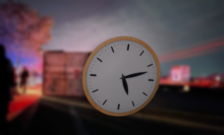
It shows **5:12**
